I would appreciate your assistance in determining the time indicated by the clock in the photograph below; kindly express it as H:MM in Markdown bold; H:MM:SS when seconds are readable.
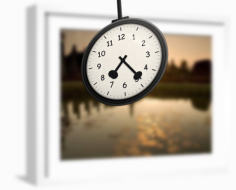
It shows **7:24**
